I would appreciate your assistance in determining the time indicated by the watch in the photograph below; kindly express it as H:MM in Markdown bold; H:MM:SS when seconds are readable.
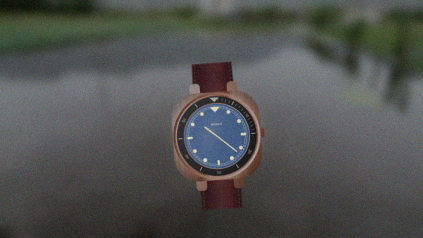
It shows **10:22**
